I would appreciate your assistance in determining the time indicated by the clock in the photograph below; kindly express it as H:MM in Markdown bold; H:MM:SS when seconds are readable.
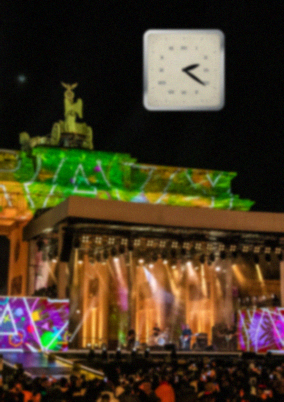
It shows **2:21**
